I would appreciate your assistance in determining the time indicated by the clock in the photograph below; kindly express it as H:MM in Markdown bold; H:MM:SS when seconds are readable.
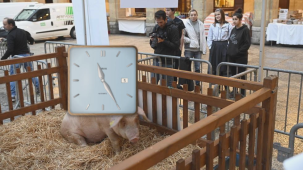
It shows **11:25**
